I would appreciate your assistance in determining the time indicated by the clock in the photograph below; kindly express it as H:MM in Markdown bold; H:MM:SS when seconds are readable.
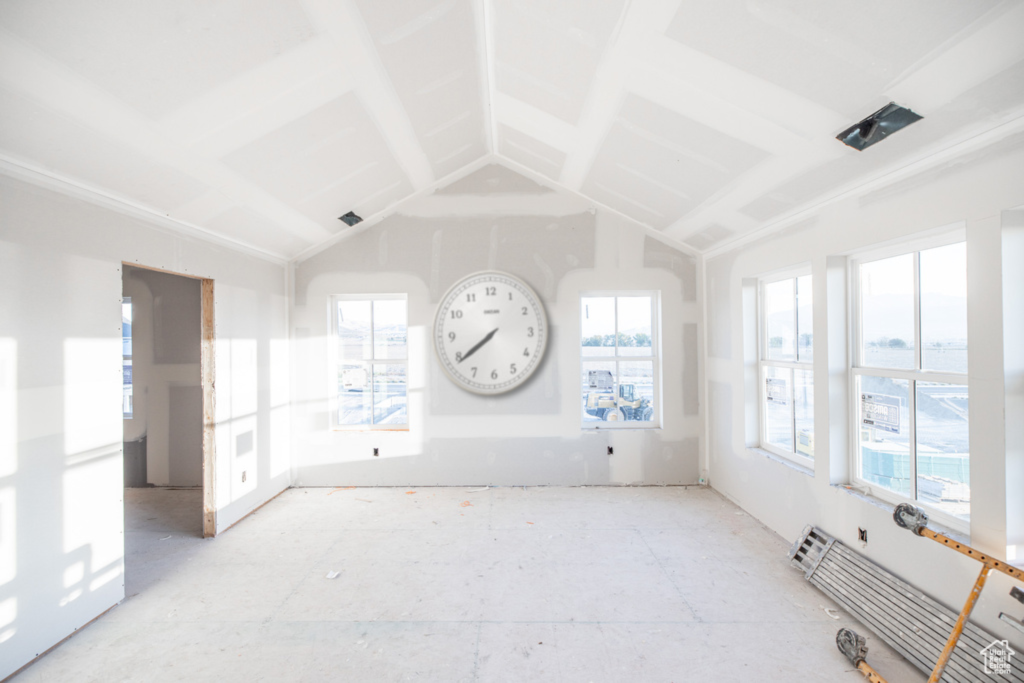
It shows **7:39**
